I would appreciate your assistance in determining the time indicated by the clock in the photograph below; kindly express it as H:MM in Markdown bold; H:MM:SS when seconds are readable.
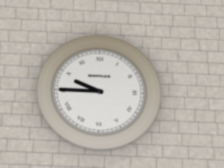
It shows **9:45**
